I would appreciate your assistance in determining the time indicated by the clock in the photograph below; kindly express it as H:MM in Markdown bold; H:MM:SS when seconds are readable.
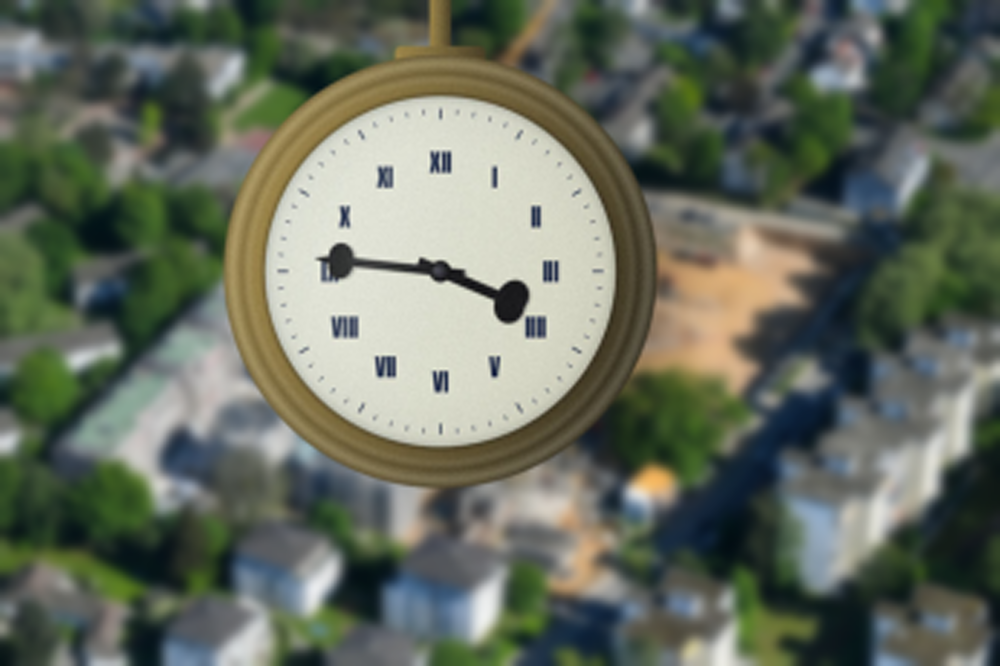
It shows **3:46**
